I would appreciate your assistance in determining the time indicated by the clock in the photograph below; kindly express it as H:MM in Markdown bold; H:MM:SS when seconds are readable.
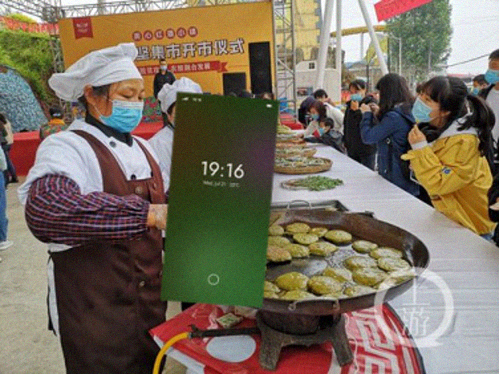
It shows **19:16**
